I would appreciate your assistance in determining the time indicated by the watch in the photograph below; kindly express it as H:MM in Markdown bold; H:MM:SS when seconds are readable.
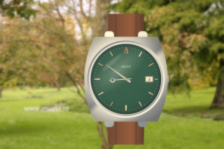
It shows **8:51**
